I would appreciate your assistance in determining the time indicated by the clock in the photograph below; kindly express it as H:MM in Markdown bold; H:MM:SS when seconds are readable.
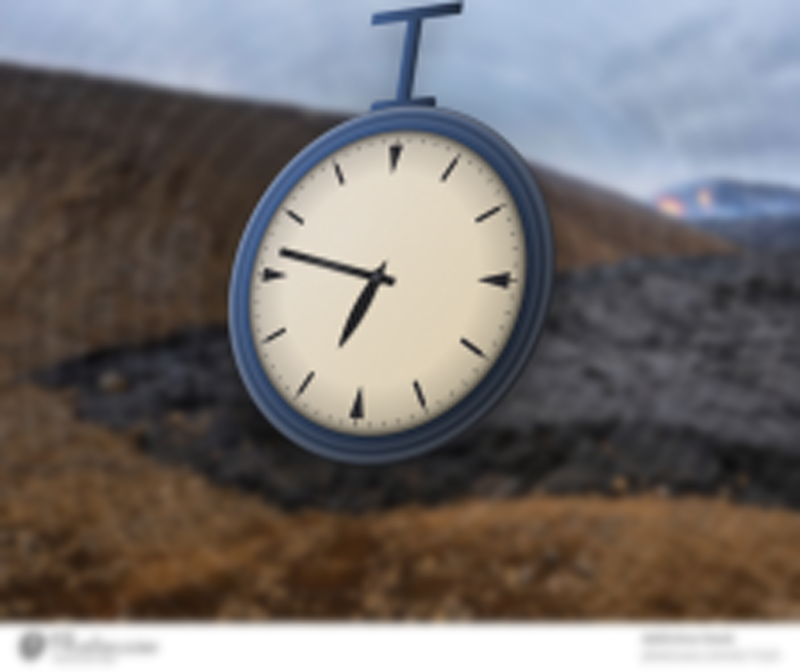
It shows **6:47**
